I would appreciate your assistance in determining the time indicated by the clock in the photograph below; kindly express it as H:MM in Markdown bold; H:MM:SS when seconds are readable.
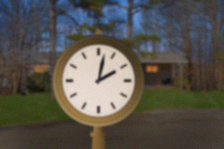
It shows **2:02**
